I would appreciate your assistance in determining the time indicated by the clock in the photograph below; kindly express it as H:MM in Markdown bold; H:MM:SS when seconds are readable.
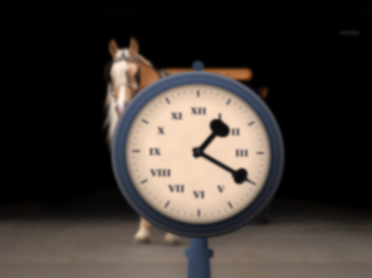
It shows **1:20**
